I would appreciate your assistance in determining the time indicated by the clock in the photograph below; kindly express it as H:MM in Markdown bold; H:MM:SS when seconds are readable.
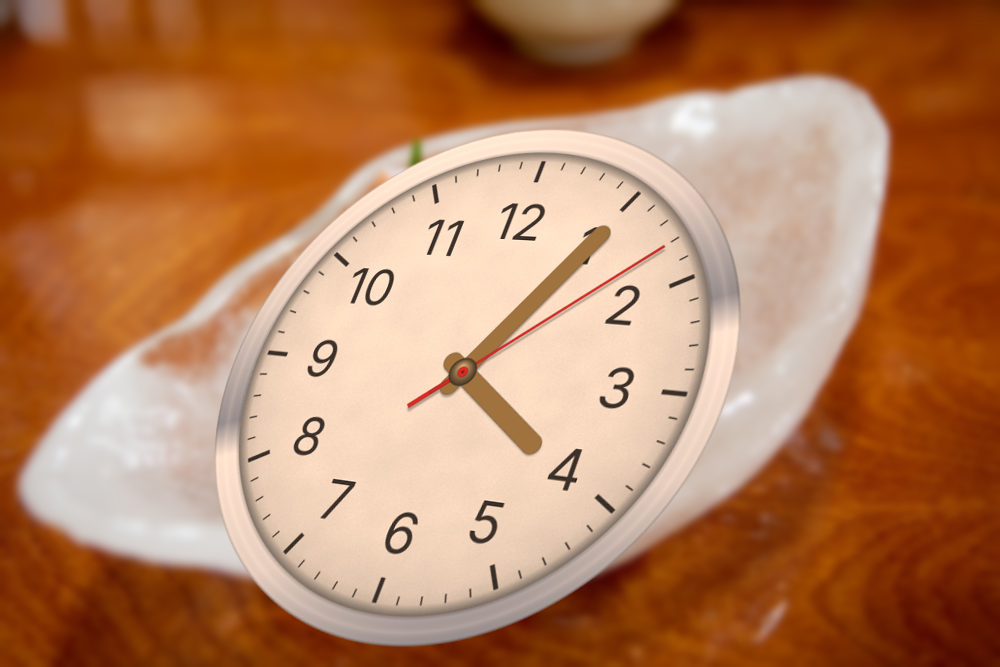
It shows **4:05:08**
